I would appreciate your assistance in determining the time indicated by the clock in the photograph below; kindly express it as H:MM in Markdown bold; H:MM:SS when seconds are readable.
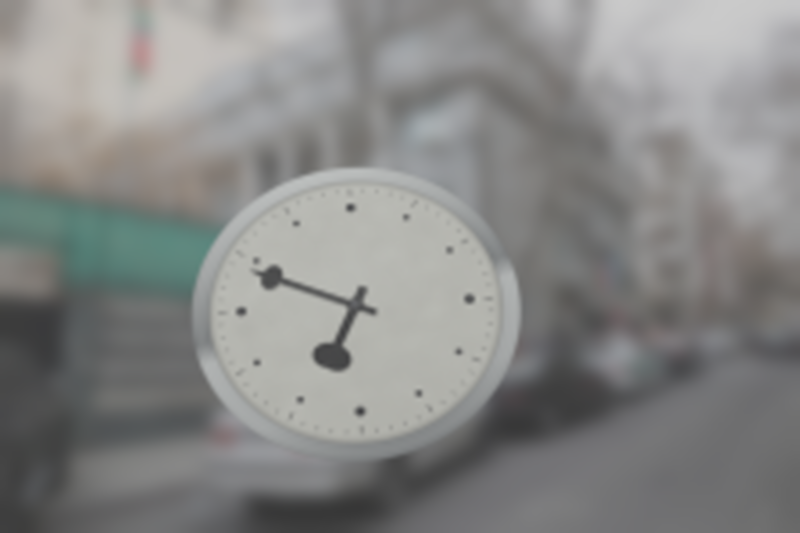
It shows **6:49**
